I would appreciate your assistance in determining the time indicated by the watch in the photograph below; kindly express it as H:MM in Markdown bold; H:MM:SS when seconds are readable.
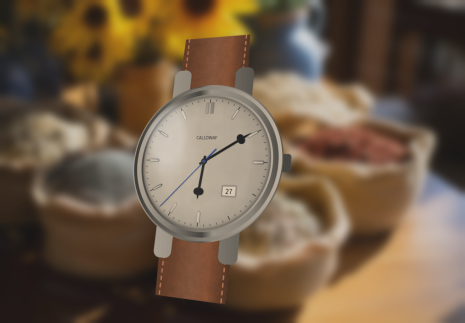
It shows **6:09:37**
